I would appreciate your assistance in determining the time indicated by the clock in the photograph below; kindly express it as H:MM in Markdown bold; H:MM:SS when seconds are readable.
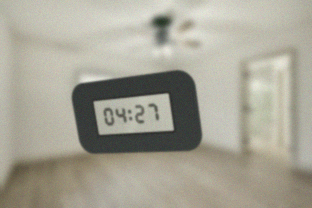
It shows **4:27**
